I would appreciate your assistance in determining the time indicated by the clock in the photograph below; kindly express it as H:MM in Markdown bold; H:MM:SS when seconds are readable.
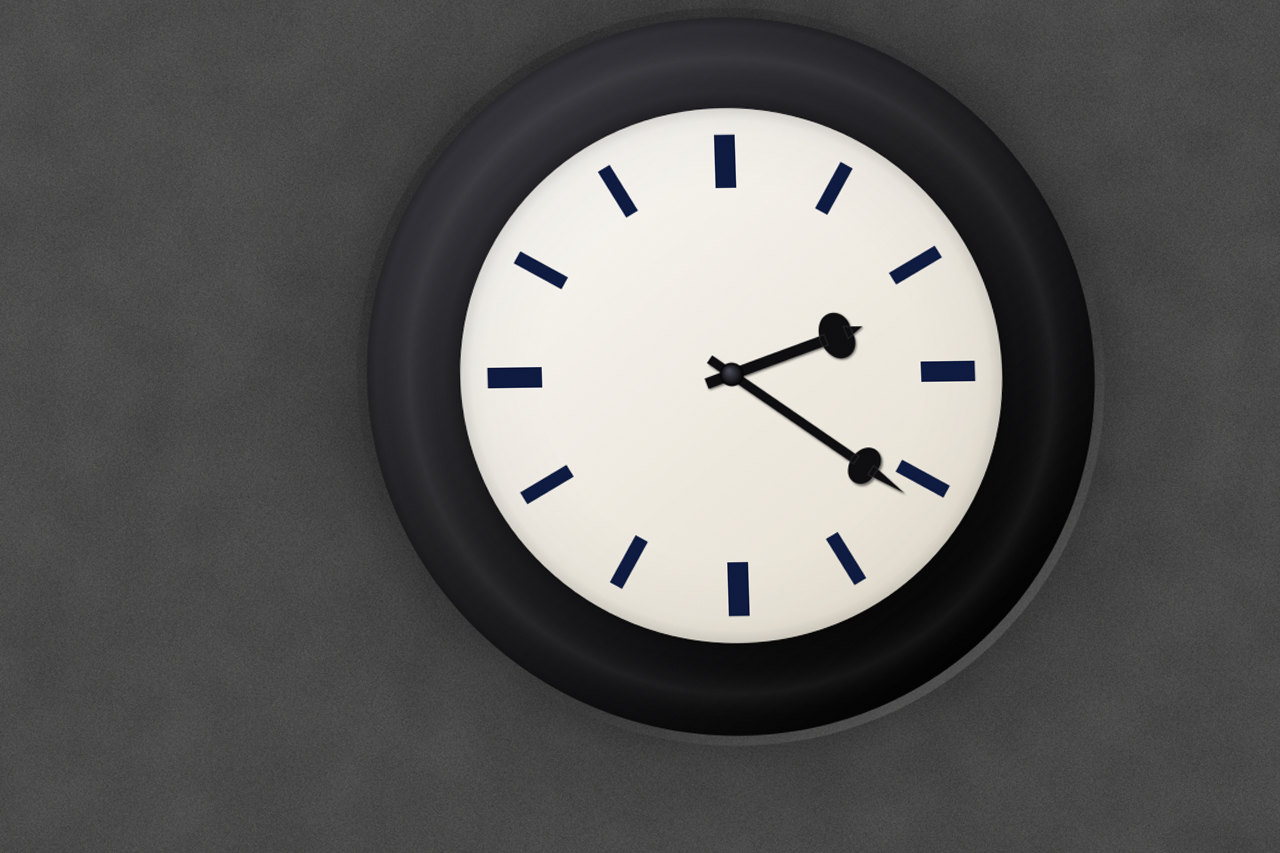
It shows **2:21**
